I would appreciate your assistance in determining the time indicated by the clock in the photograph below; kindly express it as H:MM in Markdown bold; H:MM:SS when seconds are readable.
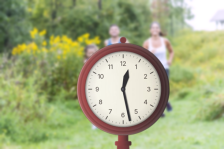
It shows **12:28**
